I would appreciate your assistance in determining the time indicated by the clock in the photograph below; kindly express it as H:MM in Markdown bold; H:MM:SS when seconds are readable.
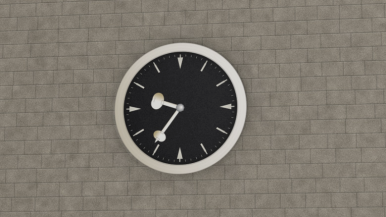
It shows **9:36**
